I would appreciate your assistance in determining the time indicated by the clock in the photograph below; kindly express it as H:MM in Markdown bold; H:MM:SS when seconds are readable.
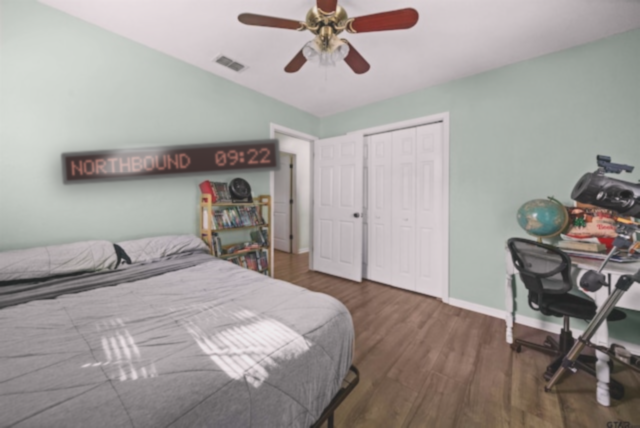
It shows **9:22**
